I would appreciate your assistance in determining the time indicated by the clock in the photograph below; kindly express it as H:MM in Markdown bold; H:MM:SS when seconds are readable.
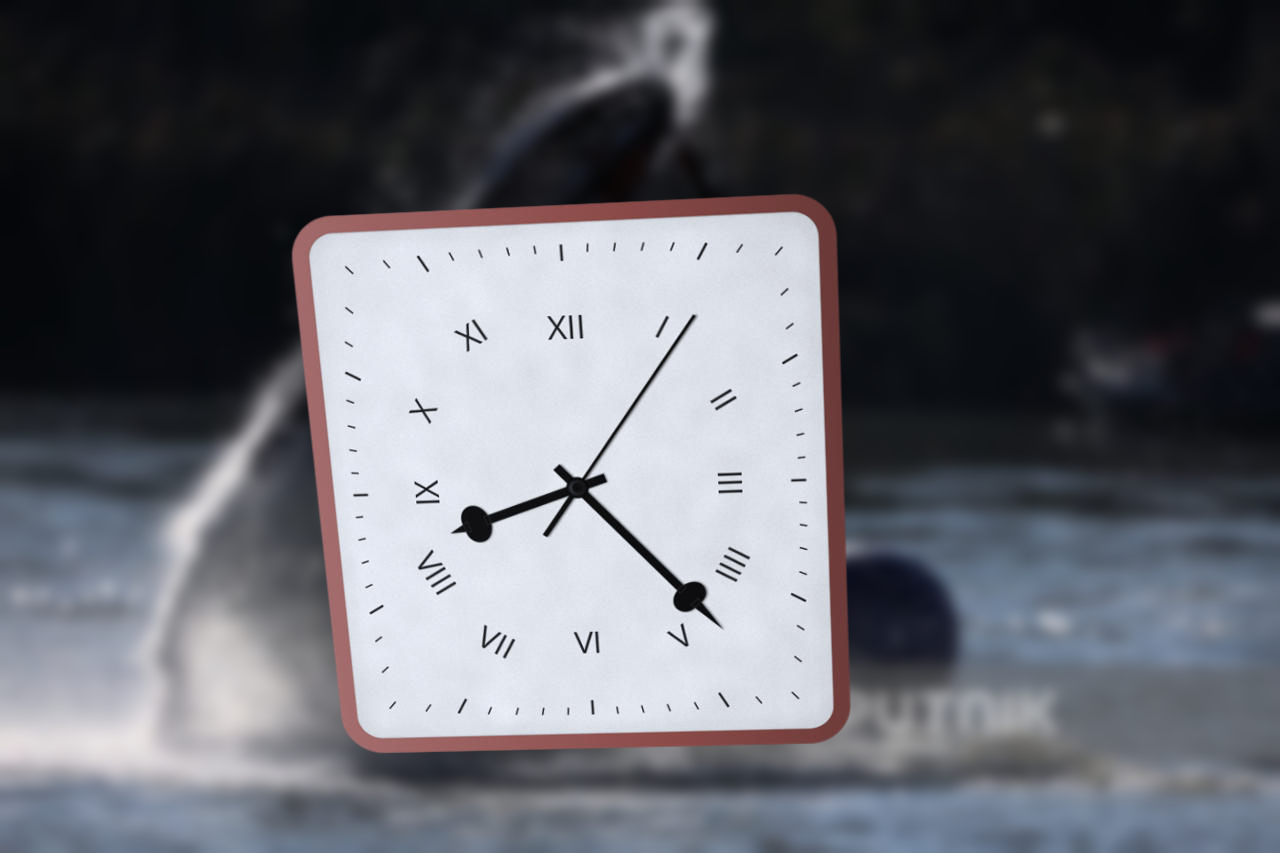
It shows **8:23:06**
